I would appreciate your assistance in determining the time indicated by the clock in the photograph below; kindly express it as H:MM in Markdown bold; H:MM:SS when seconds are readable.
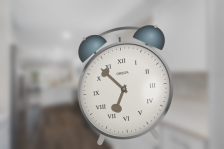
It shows **6:53**
